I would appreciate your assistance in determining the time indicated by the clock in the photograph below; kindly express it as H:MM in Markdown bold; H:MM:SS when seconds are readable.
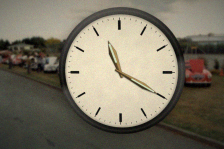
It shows **11:20**
